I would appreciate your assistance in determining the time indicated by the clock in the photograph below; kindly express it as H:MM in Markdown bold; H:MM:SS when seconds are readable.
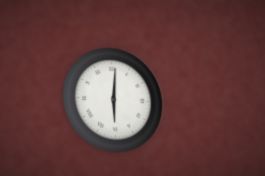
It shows **6:01**
